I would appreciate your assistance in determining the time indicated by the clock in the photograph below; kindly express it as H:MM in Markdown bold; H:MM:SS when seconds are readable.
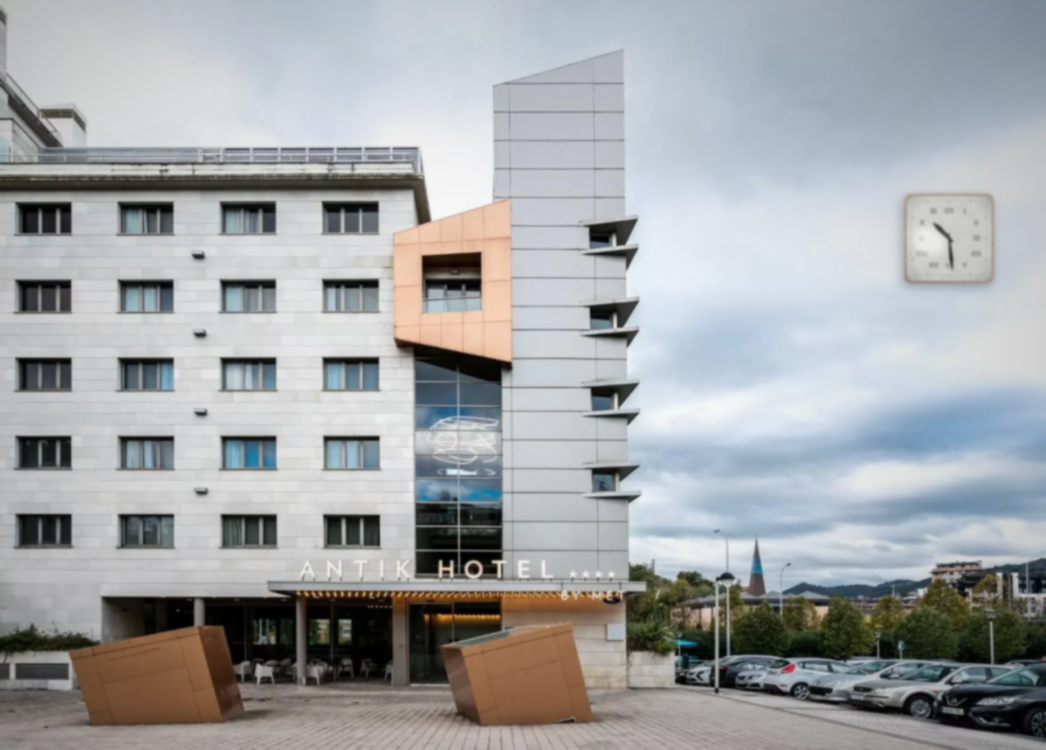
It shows **10:29**
